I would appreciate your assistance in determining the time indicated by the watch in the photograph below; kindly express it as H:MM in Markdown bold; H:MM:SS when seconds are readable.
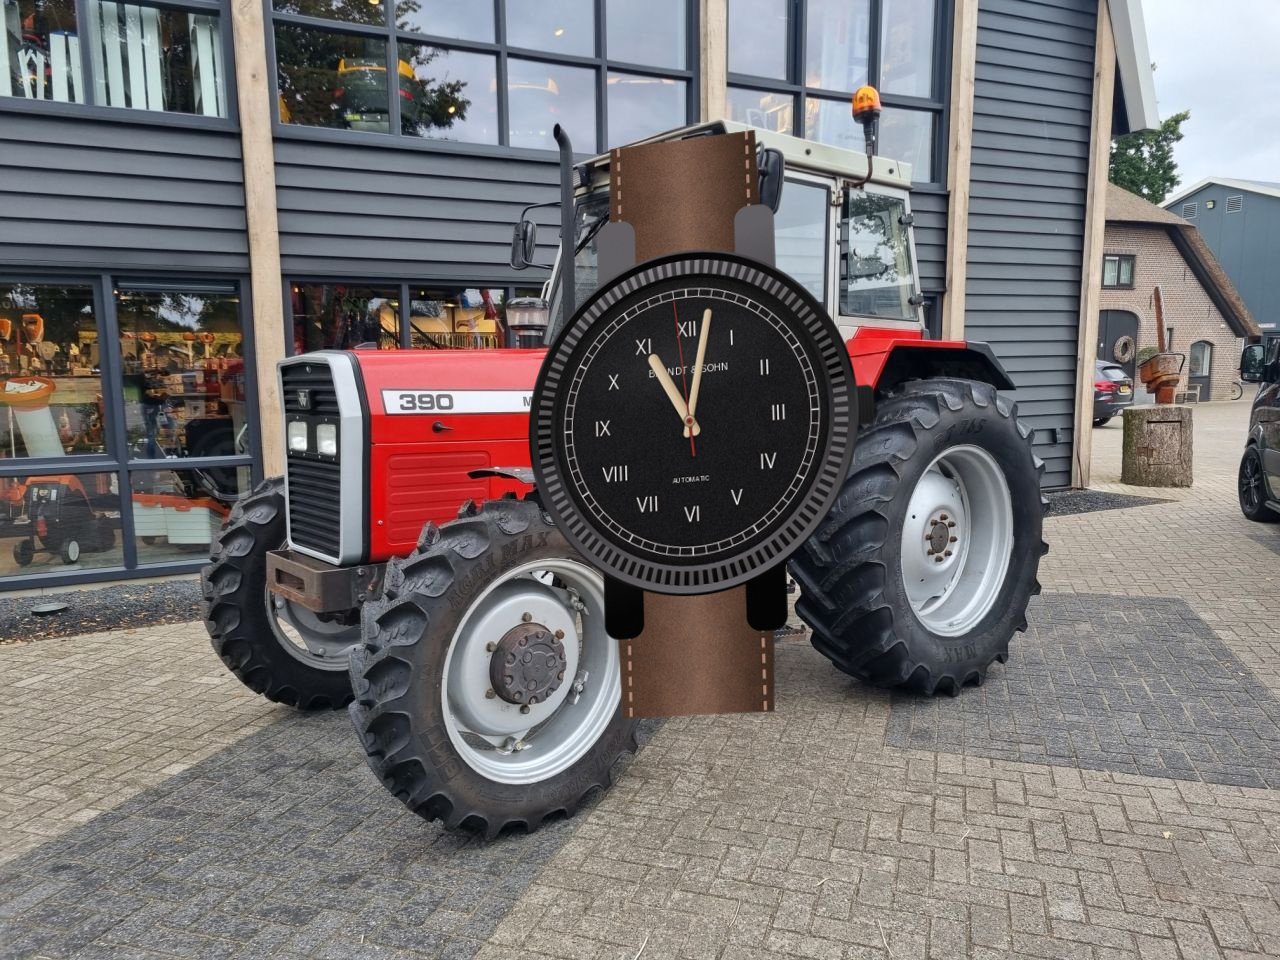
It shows **11:01:59**
